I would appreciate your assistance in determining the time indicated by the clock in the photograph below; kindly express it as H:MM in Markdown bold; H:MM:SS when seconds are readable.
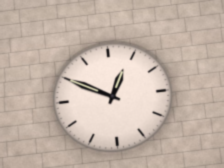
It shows **12:50**
